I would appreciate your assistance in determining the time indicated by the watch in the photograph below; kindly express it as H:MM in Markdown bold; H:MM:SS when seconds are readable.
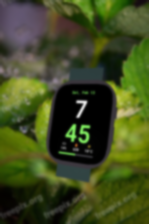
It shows **7:45**
